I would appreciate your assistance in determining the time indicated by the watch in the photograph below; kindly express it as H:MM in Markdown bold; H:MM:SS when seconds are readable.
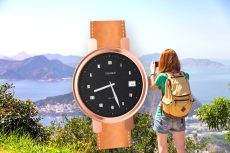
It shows **8:27**
